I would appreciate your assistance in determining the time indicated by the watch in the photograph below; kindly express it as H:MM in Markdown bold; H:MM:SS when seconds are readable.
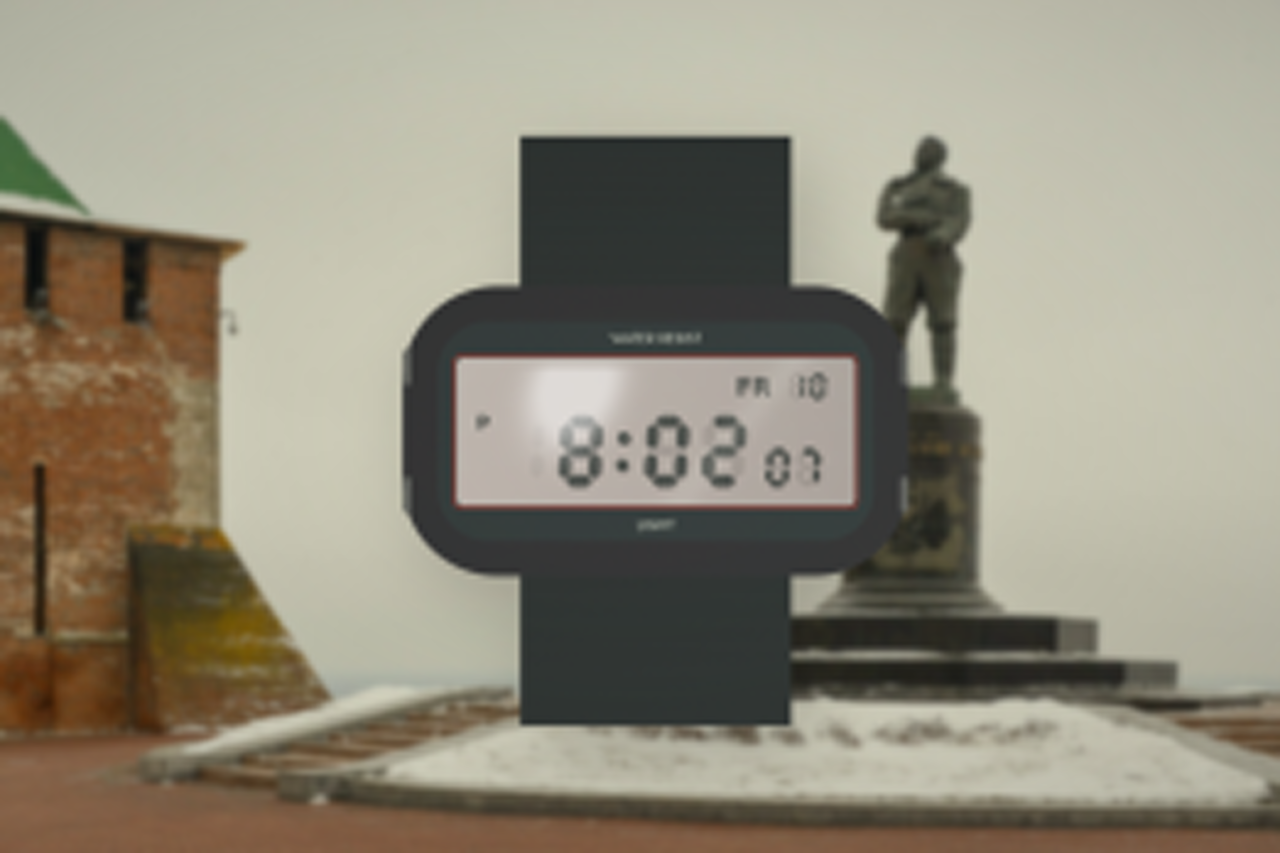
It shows **8:02:07**
